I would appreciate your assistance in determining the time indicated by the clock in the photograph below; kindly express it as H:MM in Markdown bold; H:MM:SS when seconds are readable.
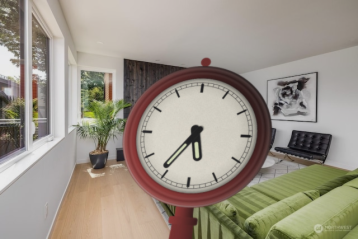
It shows **5:36**
